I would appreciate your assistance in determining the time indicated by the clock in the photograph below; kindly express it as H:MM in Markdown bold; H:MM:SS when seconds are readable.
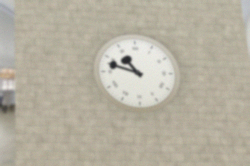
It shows **10:48**
